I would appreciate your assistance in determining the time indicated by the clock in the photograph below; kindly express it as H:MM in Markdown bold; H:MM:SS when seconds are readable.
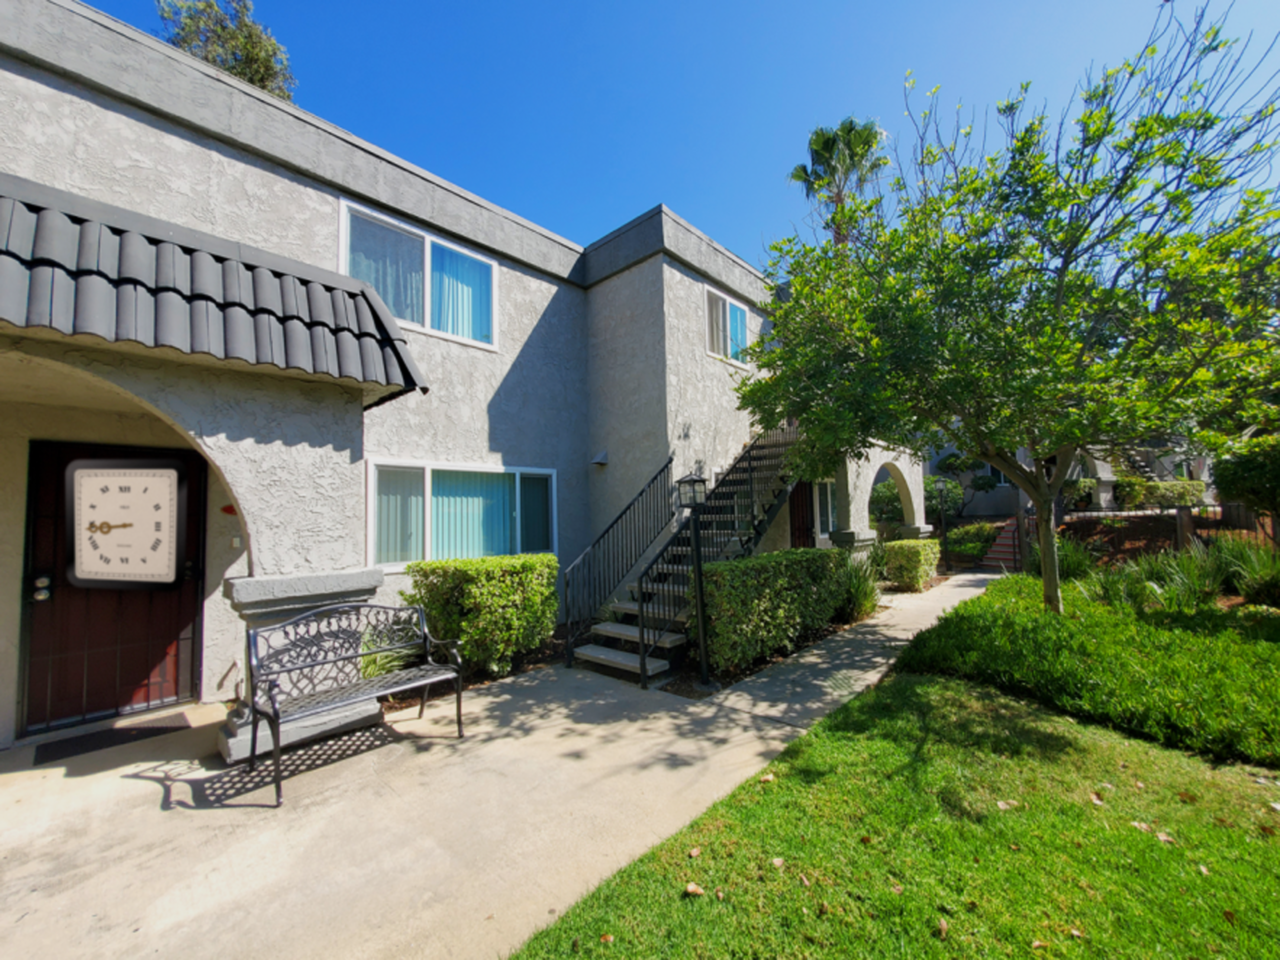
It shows **8:44**
